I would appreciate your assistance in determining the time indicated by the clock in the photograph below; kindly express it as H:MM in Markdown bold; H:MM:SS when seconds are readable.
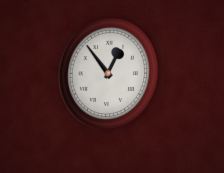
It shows **12:53**
